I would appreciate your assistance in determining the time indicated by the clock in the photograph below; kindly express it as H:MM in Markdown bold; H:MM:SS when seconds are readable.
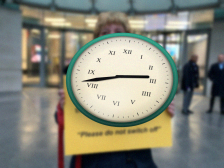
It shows **2:42**
